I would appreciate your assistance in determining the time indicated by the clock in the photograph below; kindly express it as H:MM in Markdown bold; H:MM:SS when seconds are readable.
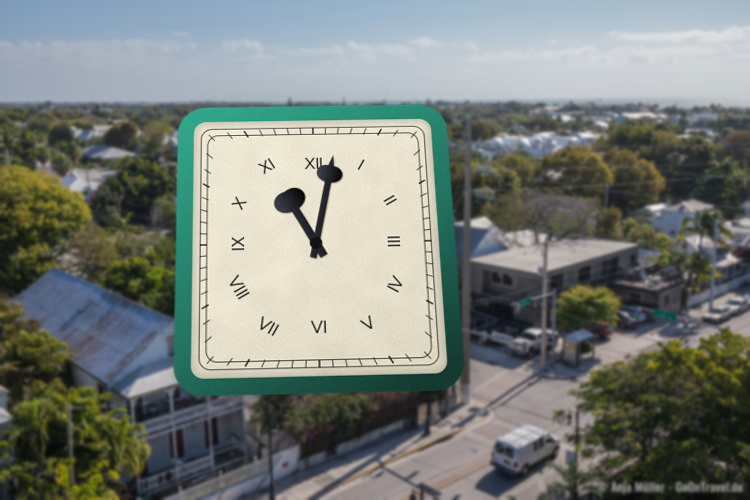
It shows **11:02**
